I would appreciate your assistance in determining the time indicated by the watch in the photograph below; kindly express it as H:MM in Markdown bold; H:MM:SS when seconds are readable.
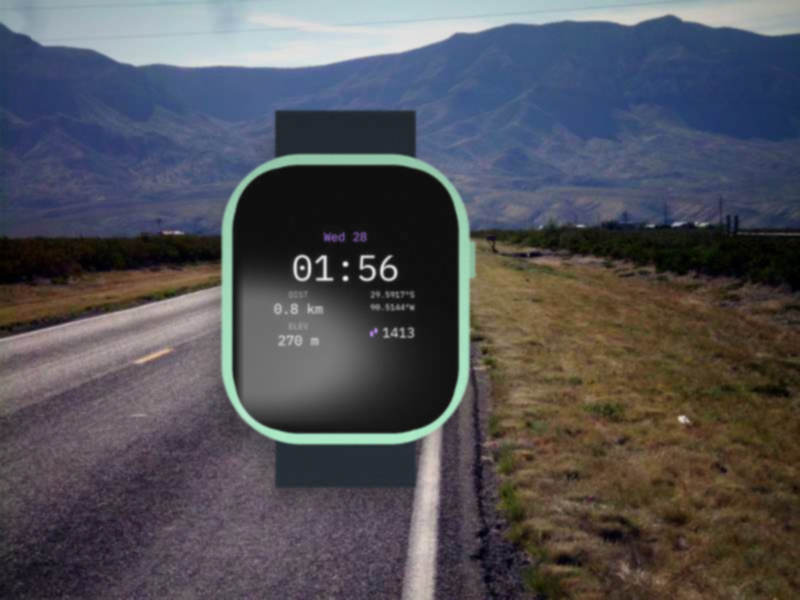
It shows **1:56**
